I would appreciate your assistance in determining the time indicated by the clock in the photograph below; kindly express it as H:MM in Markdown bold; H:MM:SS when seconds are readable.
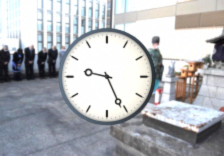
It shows **9:26**
